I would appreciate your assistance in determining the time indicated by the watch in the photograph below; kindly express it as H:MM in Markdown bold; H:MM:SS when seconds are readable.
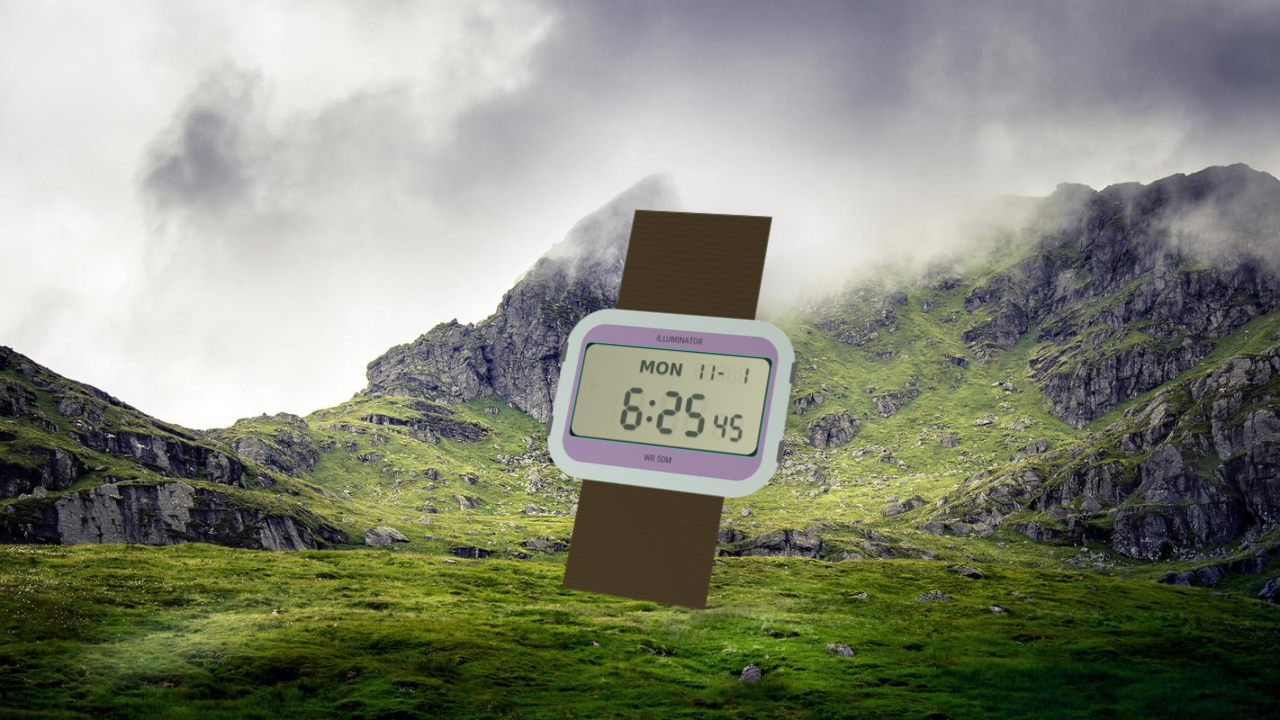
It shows **6:25:45**
